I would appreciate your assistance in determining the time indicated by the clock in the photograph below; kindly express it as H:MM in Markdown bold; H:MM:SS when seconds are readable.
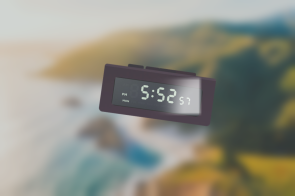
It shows **5:52:57**
